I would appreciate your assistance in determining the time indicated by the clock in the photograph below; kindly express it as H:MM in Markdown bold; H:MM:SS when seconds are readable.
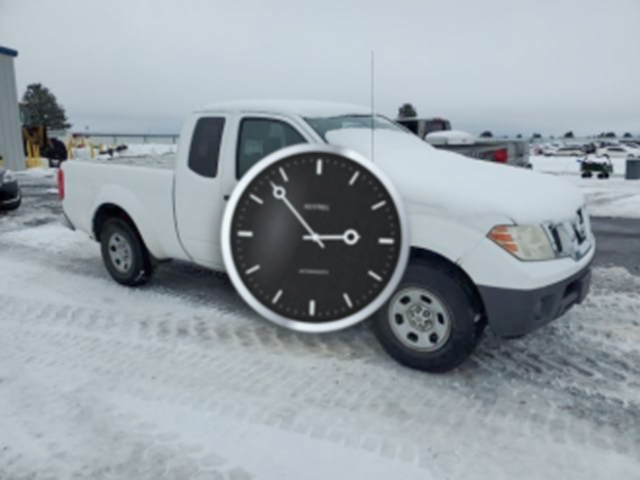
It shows **2:53**
